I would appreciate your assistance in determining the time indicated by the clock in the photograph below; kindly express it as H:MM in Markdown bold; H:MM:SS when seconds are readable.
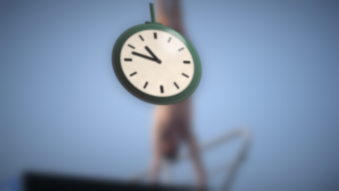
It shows **10:48**
